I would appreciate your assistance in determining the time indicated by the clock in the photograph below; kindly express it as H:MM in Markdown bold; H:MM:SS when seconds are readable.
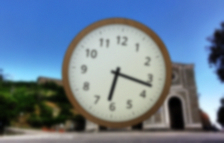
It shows **6:17**
